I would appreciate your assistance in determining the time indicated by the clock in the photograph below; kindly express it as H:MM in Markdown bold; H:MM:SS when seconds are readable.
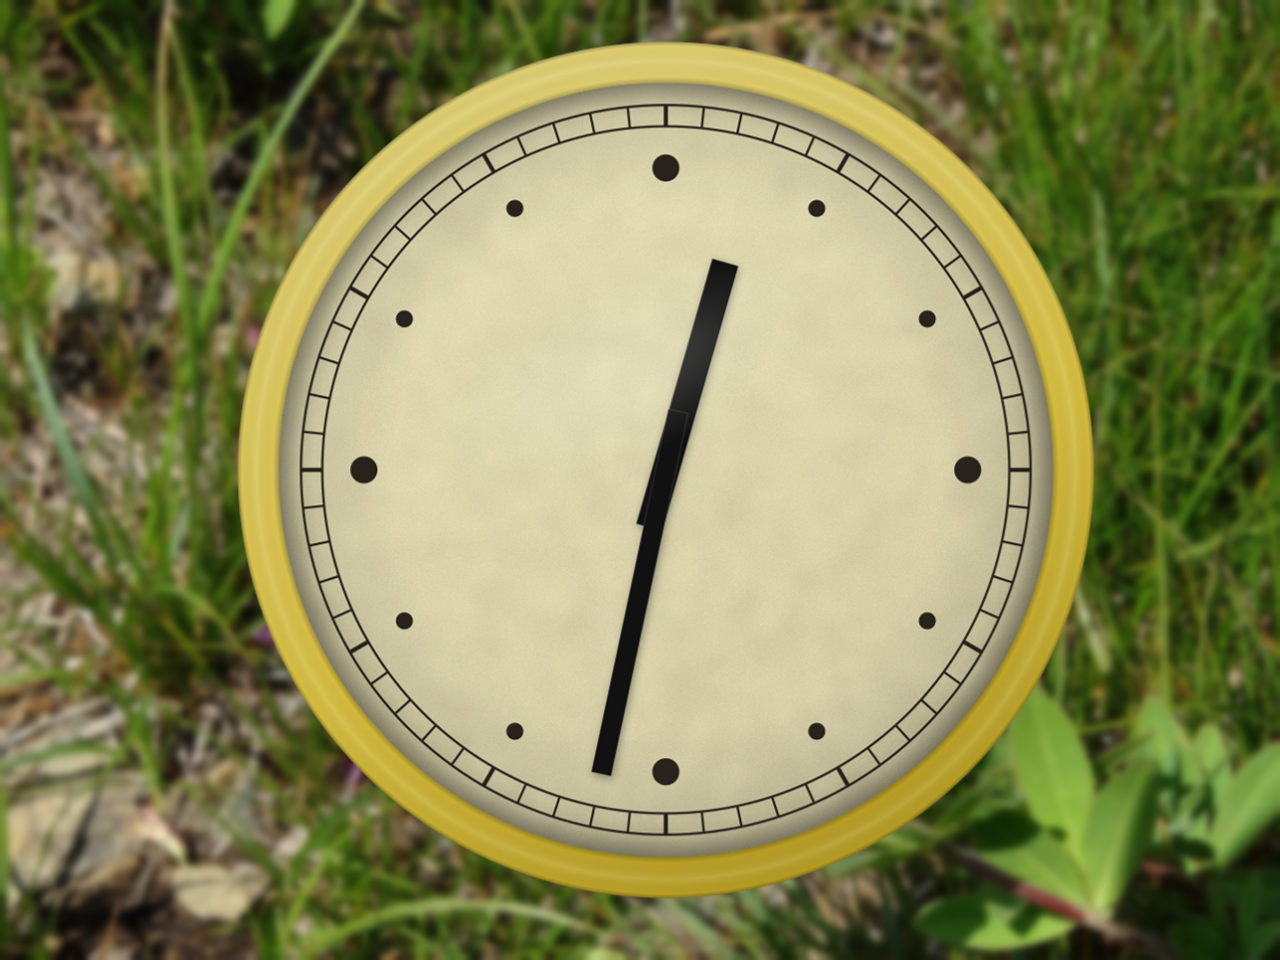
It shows **12:32**
